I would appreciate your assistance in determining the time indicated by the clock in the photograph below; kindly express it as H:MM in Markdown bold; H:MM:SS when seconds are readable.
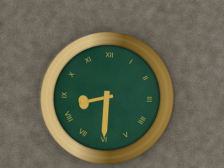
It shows **8:30**
